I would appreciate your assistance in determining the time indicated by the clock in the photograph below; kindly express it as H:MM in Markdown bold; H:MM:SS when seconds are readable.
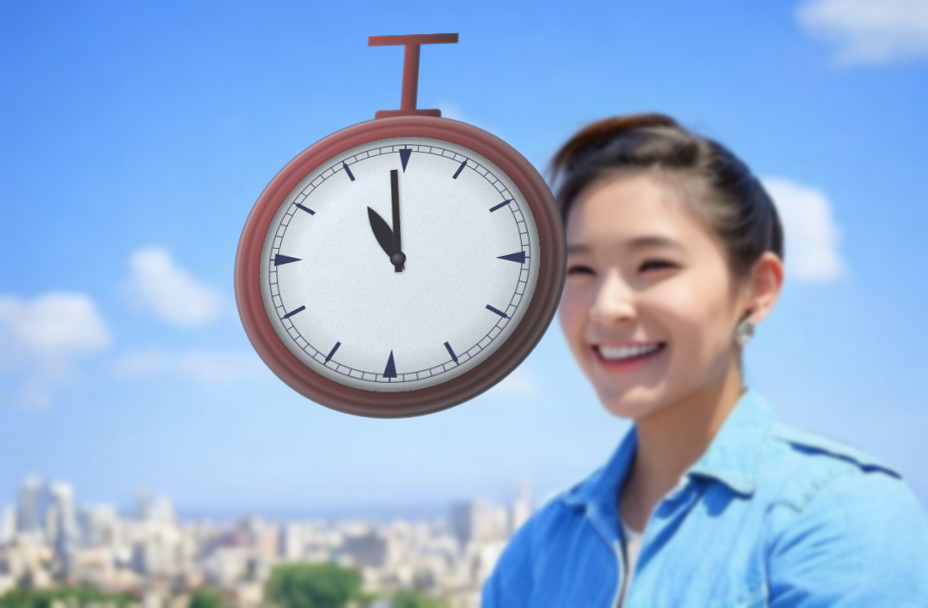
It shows **10:59**
